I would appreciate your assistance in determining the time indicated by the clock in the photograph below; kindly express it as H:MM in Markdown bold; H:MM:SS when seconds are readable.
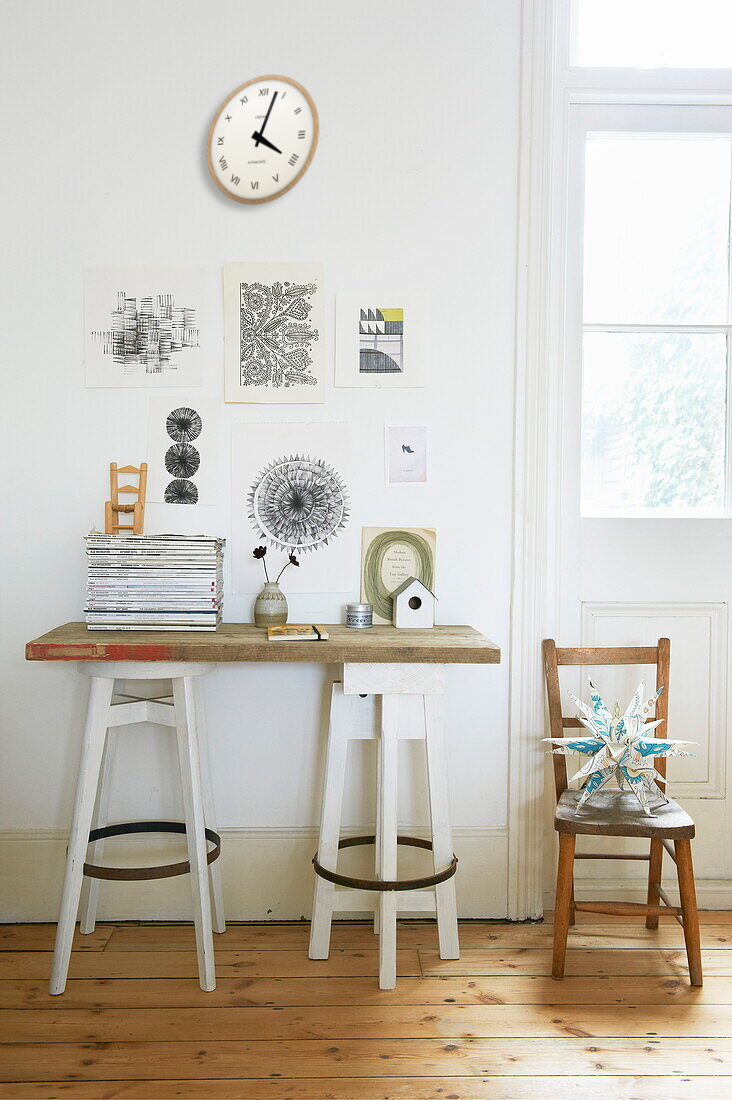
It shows **4:03**
